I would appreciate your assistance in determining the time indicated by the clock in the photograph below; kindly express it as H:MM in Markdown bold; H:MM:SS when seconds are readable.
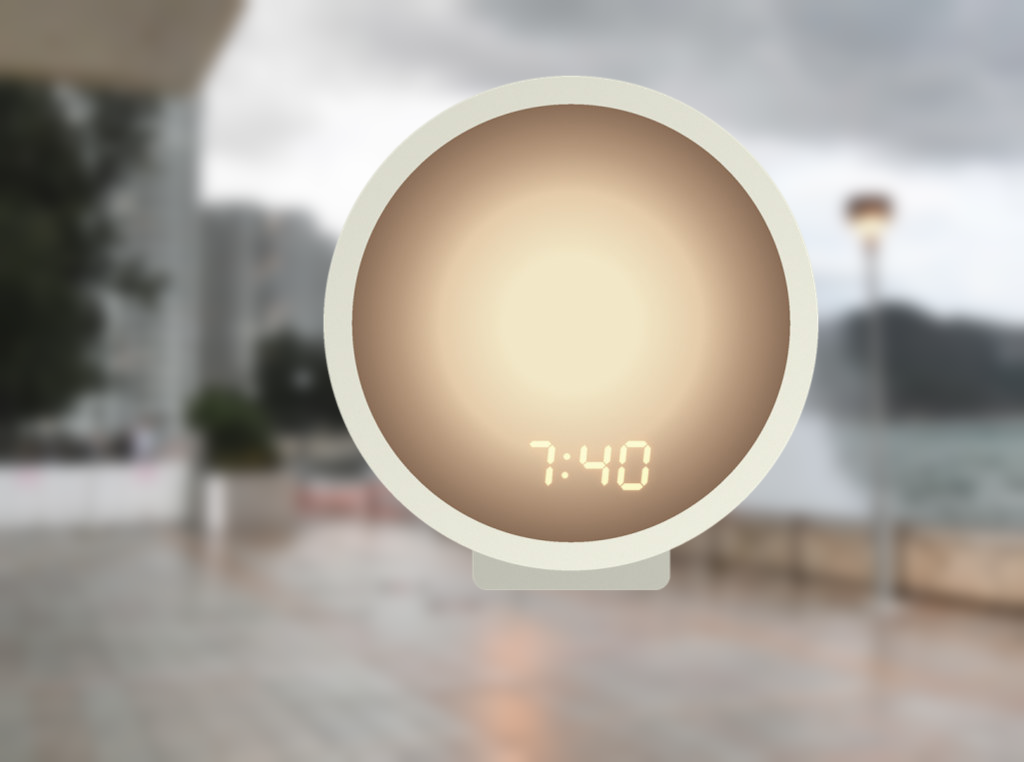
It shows **7:40**
